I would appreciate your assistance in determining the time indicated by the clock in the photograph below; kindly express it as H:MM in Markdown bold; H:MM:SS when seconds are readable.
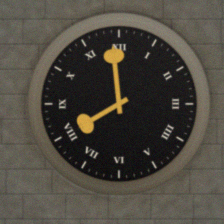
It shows **7:59**
